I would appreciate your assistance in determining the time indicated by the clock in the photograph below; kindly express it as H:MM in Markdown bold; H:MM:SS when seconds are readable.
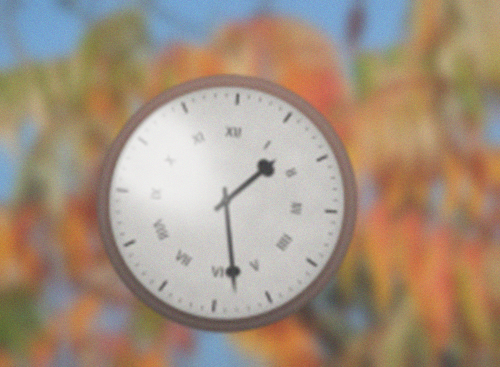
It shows **1:28**
